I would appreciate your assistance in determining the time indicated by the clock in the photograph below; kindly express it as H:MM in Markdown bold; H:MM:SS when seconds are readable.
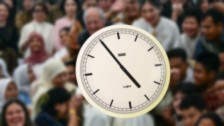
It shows **4:55**
